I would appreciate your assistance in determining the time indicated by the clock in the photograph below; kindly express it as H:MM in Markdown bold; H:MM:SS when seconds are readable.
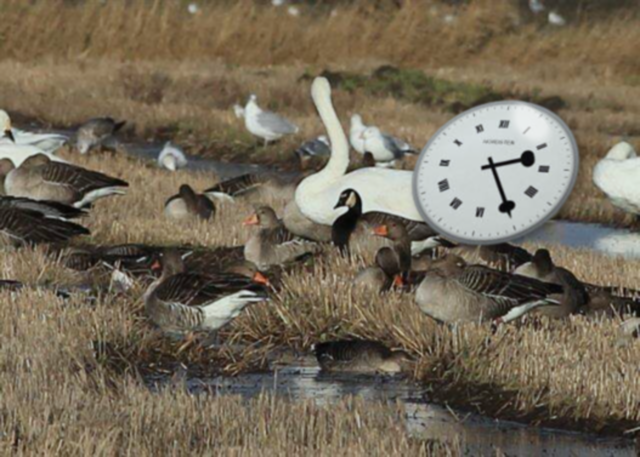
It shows **2:25**
